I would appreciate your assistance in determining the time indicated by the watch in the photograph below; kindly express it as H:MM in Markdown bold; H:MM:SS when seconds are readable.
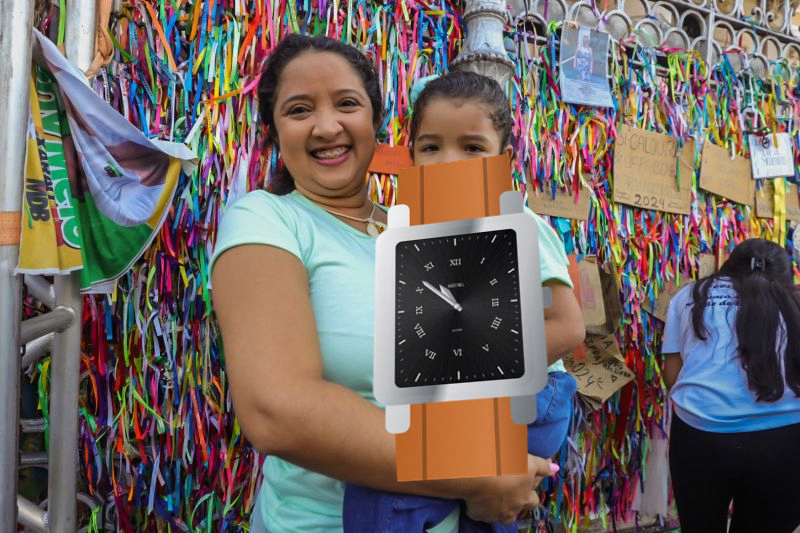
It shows **10:52**
